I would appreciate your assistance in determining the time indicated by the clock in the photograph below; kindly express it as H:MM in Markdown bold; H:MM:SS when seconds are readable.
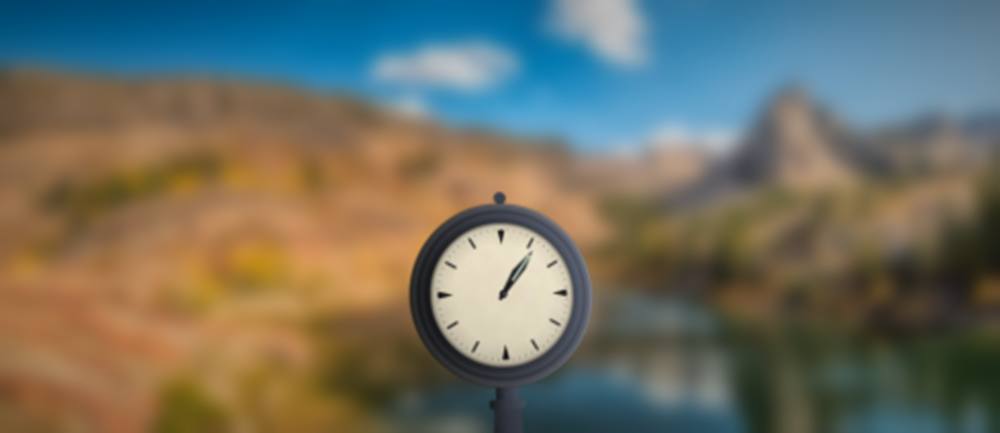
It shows **1:06**
